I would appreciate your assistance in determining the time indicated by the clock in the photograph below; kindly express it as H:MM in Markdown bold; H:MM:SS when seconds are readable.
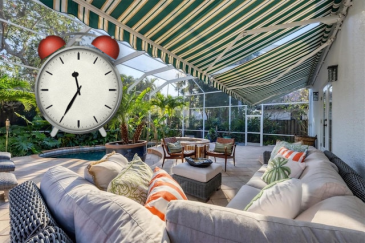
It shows **11:35**
